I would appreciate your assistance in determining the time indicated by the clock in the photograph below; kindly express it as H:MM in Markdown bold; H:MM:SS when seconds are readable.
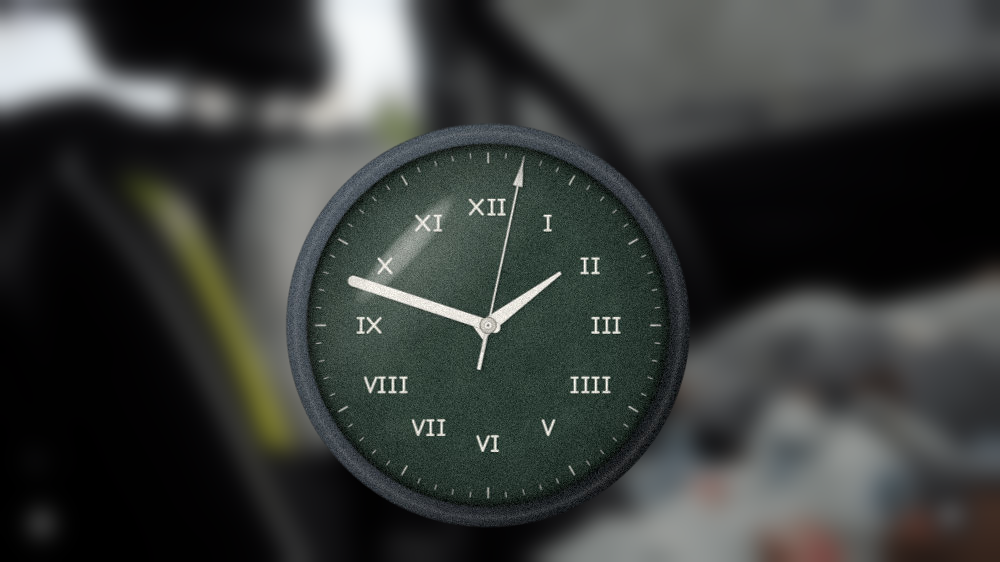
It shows **1:48:02**
